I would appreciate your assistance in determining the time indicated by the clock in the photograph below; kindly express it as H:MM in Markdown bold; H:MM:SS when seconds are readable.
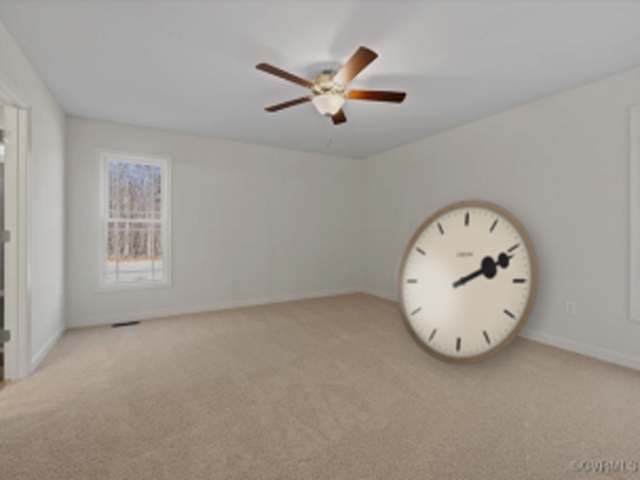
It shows **2:11**
